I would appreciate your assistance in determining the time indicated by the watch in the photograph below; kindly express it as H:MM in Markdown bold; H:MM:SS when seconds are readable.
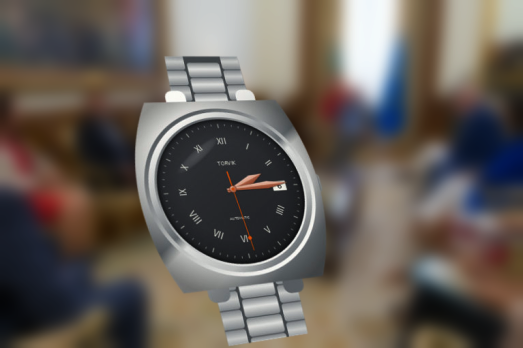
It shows **2:14:29**
